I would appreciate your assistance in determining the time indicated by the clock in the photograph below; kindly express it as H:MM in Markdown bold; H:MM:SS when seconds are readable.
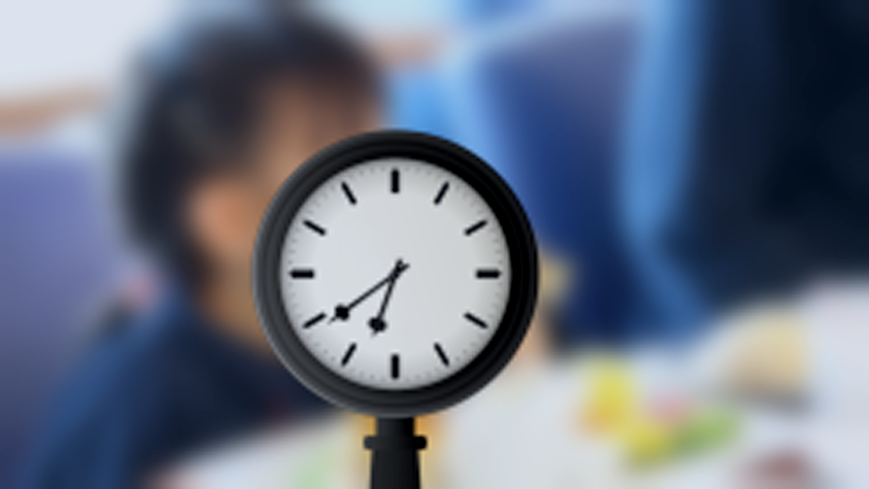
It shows **6:39**
